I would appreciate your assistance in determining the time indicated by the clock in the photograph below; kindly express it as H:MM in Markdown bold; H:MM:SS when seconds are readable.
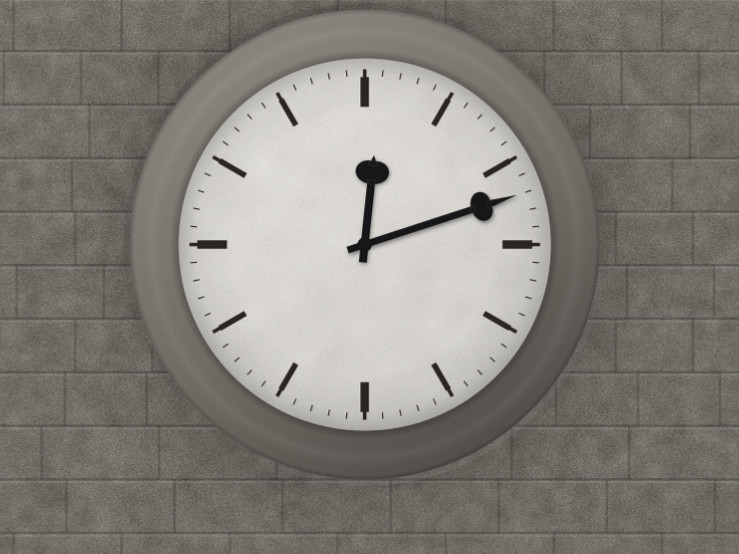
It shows **12:12**
